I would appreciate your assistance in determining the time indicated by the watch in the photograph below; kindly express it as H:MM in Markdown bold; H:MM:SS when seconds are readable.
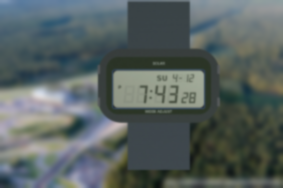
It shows **7:43:28**
